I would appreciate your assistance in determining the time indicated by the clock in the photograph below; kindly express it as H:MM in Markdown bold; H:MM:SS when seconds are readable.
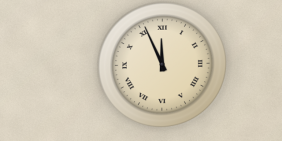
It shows **11:56**
